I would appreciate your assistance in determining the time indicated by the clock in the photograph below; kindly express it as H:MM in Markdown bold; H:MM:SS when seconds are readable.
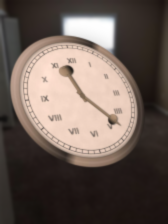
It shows **11:23**
